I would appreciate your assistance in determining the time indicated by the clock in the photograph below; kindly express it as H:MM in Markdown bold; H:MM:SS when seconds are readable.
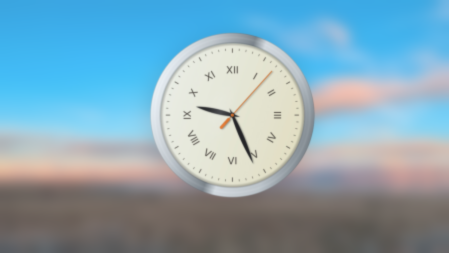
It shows **9:26:07**
